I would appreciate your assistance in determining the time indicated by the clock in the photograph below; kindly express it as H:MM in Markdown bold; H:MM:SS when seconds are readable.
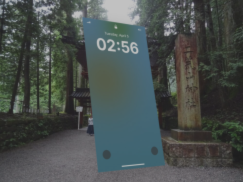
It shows **2:56**
